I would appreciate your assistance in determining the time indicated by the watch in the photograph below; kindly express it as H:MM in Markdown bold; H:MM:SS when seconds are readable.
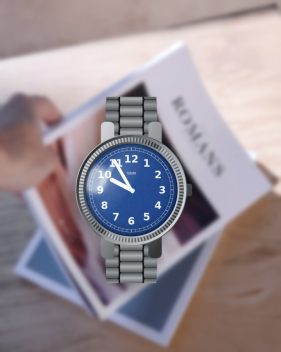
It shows **9:55**
